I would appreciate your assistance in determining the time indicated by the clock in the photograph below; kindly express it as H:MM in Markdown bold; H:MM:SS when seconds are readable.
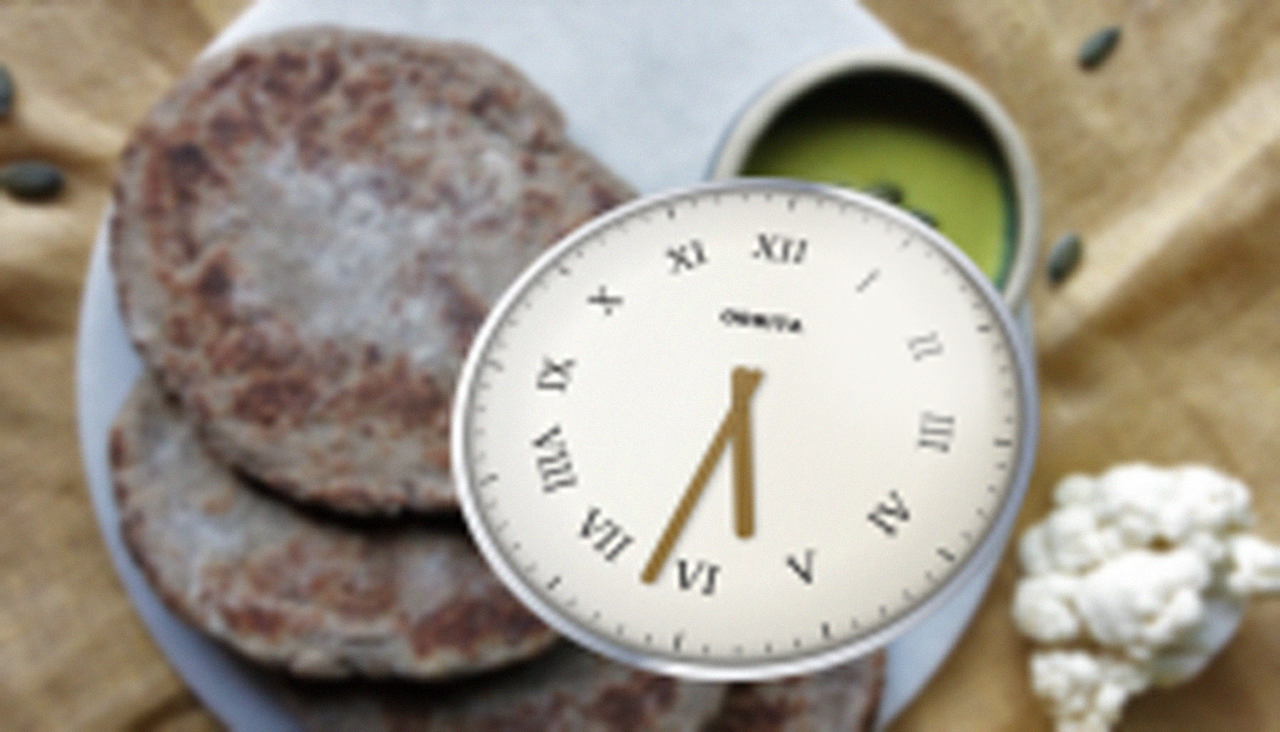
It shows **5:32**
